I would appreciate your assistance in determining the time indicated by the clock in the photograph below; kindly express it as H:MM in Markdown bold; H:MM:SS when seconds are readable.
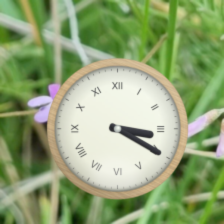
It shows **3:20**
